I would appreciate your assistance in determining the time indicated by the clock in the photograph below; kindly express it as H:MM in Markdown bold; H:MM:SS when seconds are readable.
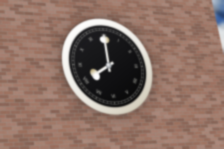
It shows **8:00**
